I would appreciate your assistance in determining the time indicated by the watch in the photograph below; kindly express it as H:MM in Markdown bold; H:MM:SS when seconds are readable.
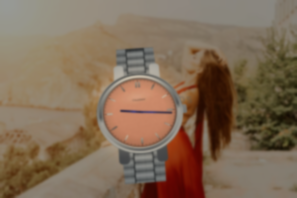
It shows **9:16**
